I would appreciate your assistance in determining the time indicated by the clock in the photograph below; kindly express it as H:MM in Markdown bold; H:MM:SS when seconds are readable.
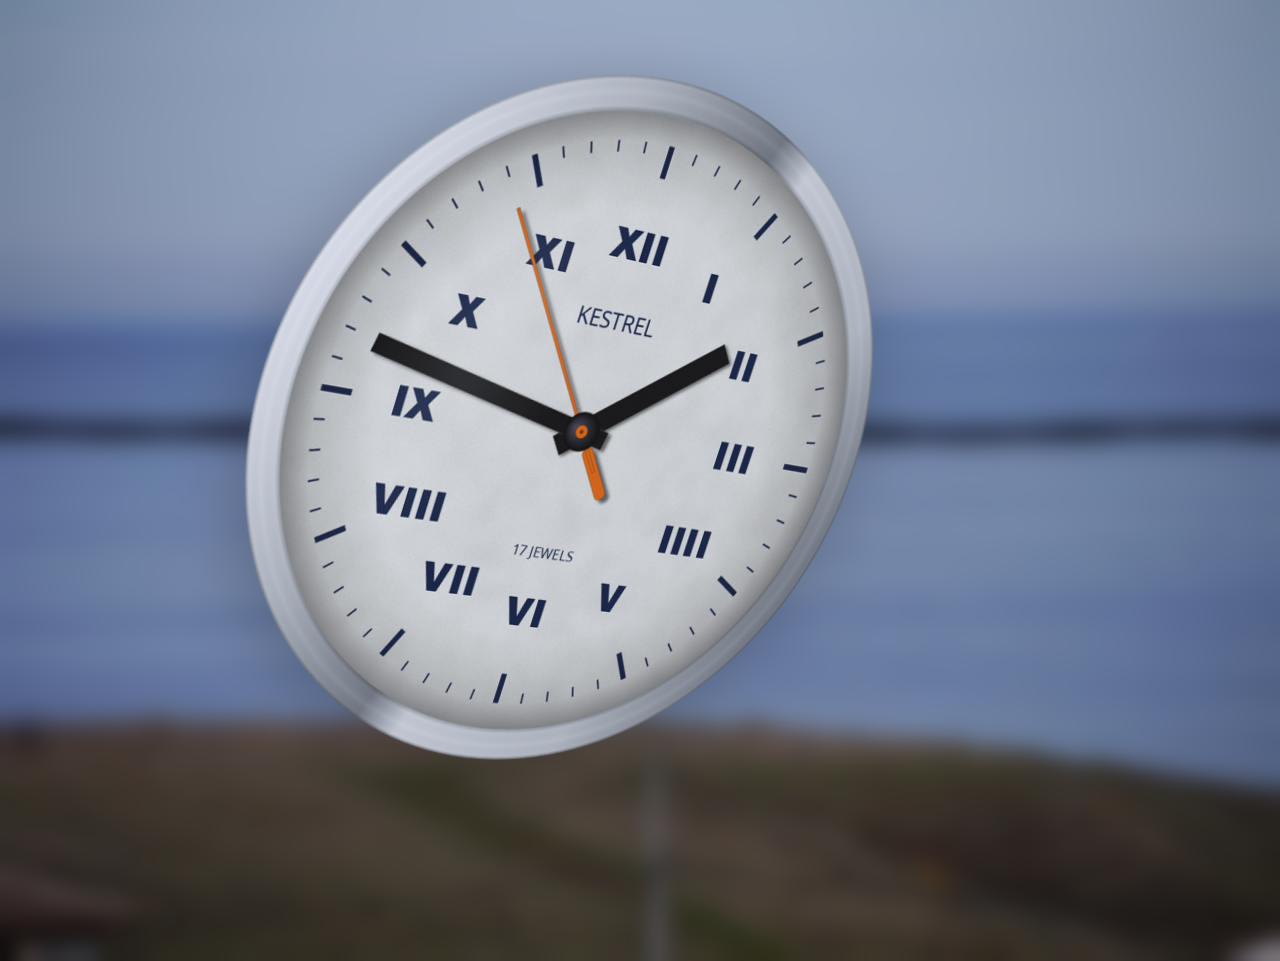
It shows **1:46:54**
